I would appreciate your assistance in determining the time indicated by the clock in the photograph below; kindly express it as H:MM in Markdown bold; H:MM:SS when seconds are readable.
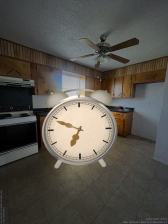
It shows **6:49**
